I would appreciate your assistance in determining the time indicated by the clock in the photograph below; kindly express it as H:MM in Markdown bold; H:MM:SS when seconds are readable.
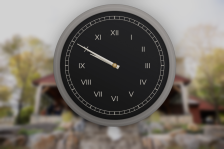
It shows **9:50**
